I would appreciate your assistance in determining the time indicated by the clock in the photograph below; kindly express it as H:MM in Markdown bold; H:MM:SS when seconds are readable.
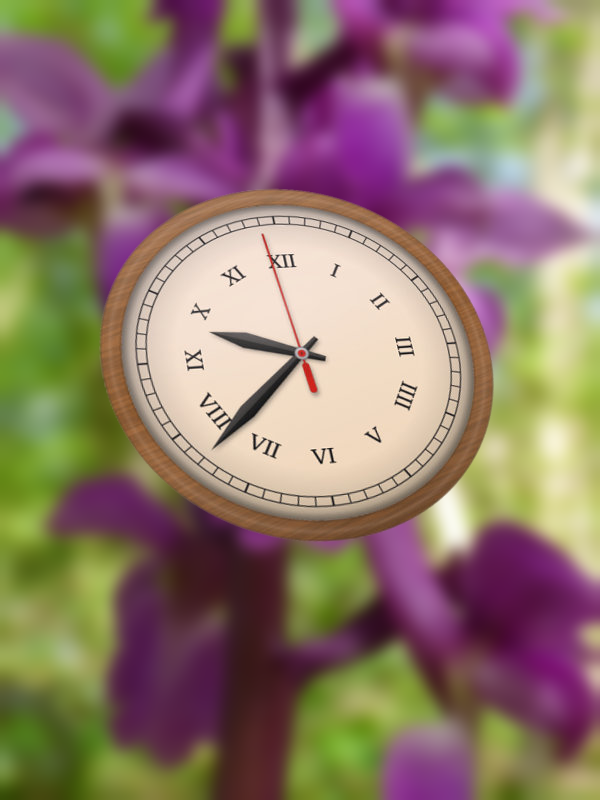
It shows **9:37:59**
